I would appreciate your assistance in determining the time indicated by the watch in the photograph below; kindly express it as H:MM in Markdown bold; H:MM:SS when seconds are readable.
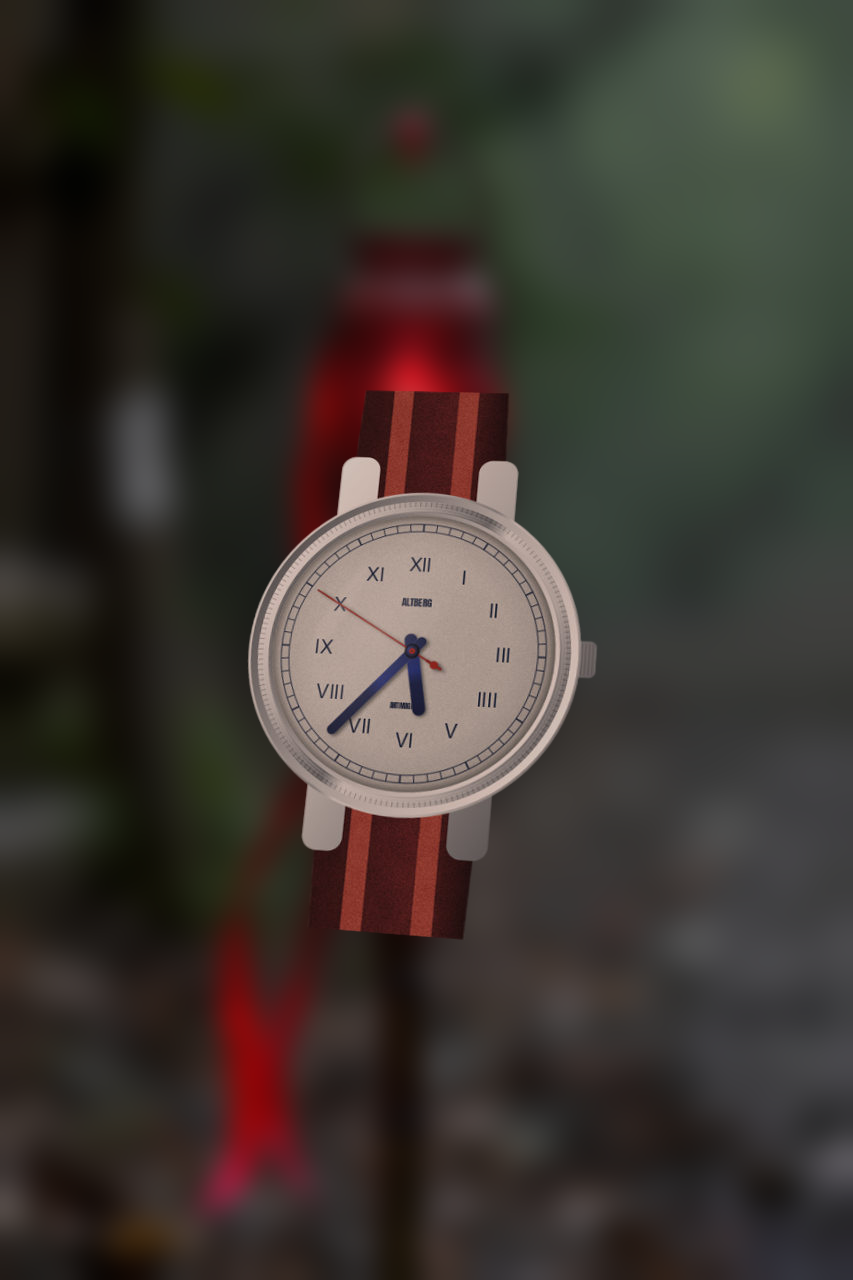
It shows **5:36:50**
